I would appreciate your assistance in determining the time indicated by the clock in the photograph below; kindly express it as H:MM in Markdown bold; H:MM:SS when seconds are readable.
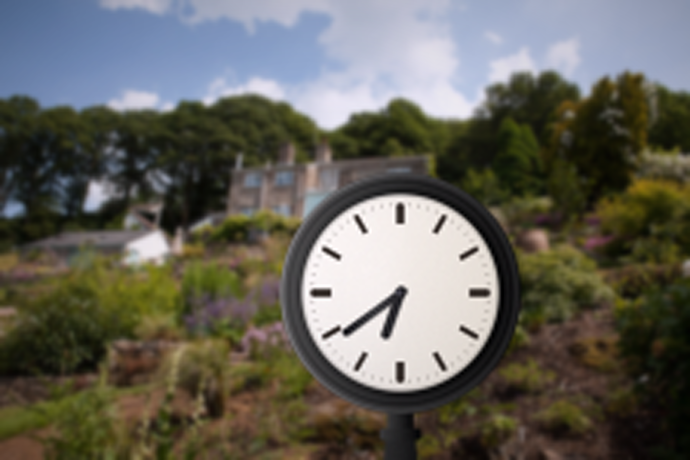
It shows **6:39**
